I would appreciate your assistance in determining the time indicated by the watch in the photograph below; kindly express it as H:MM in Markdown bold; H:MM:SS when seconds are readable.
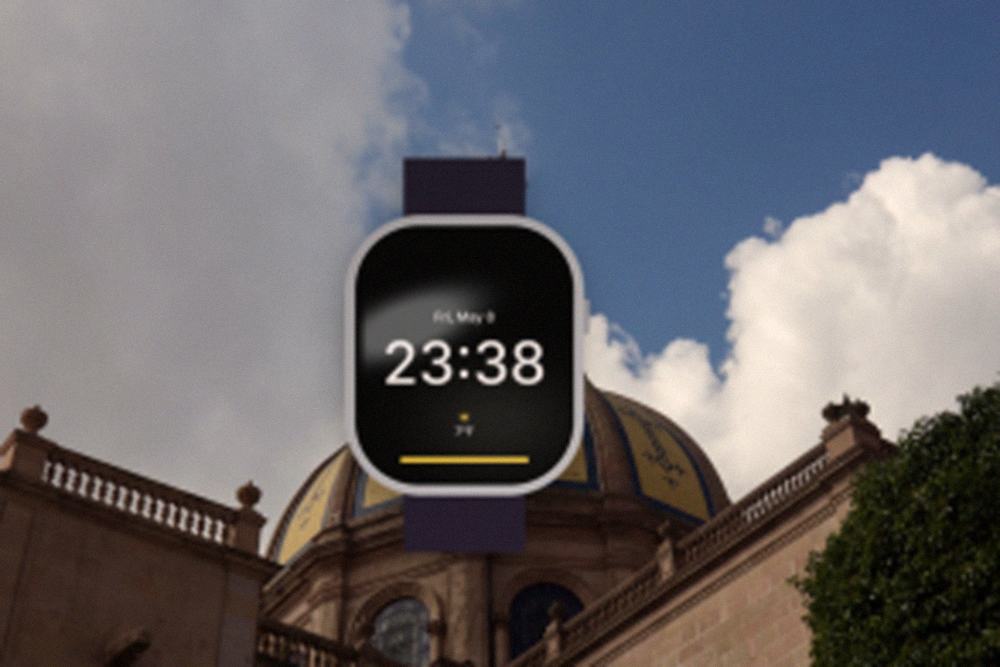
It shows **23:38**
